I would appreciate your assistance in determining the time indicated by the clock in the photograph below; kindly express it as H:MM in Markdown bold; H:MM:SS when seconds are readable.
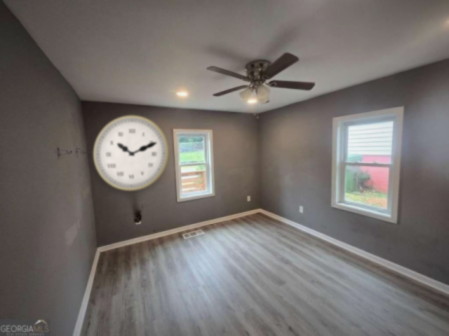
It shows **10:11**
